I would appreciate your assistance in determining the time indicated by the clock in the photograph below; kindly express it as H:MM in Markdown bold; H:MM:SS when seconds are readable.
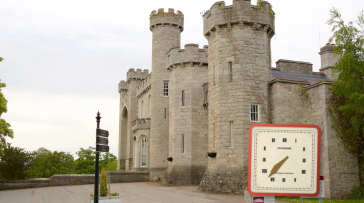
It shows **7:37**
